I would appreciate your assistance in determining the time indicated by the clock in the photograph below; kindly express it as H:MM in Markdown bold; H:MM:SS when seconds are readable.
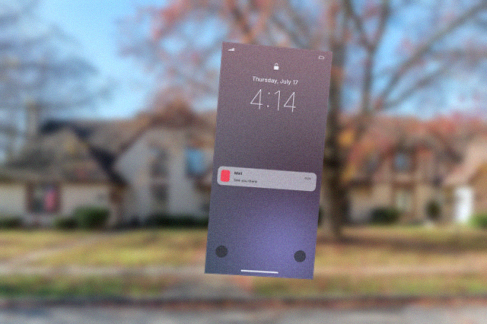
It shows **4:14**
